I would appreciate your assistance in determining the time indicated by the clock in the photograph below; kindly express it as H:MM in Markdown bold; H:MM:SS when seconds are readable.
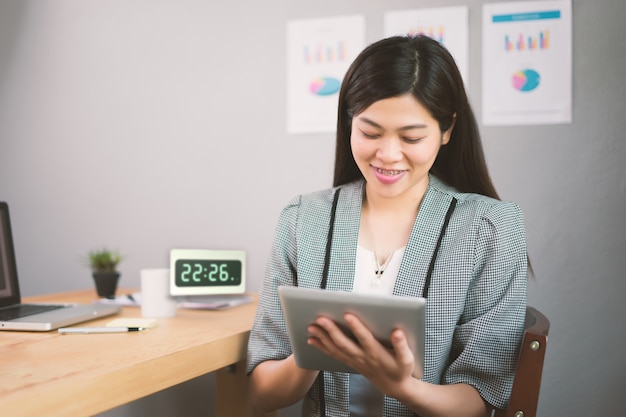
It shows **22:26**
